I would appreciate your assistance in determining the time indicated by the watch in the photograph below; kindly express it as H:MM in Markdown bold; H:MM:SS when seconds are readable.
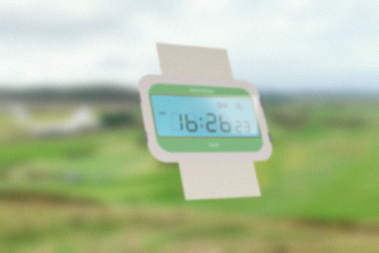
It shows **16:26:23**
